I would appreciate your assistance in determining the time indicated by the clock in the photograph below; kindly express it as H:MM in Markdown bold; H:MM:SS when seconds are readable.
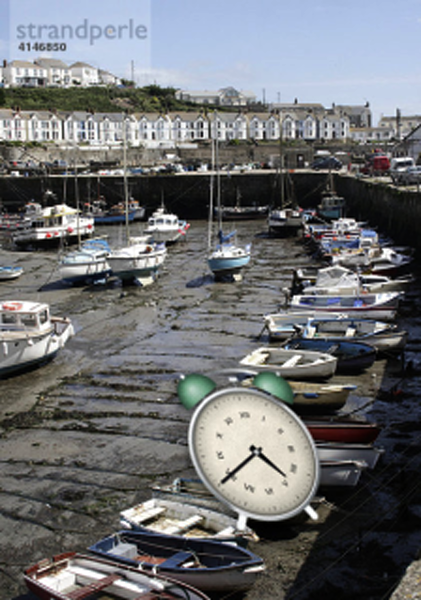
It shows **4:40**
